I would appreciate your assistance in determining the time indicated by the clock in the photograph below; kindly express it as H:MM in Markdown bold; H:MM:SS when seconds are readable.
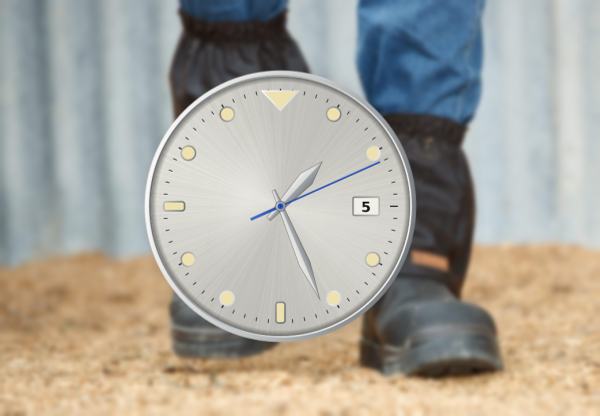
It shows **1:26:11**
